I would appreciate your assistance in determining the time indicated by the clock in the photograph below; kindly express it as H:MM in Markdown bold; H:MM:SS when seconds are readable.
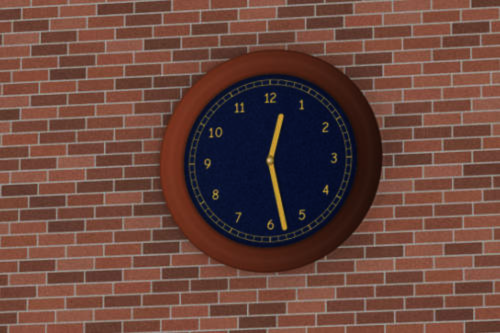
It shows **12:28**
